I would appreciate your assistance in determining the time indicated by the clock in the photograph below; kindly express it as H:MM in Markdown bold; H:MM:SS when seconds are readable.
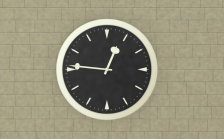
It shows **12:46**
